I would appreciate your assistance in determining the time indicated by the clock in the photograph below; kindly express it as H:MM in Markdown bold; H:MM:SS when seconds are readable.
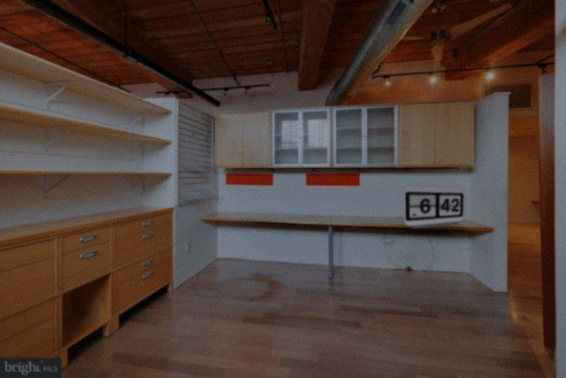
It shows **6:42**
